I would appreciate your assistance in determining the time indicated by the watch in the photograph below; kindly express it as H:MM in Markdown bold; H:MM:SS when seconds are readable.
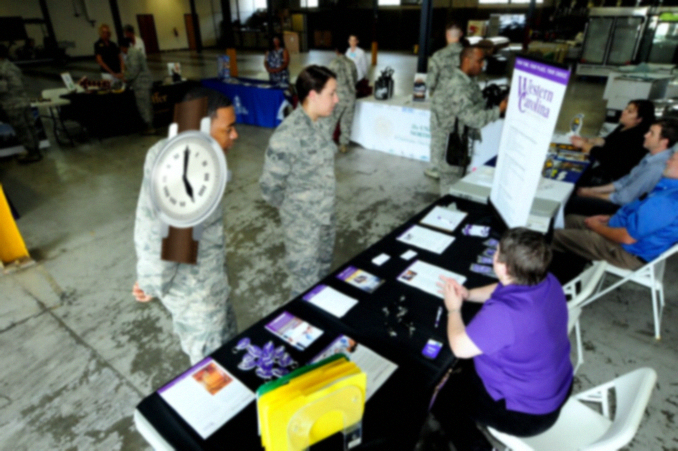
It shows **5:00**
